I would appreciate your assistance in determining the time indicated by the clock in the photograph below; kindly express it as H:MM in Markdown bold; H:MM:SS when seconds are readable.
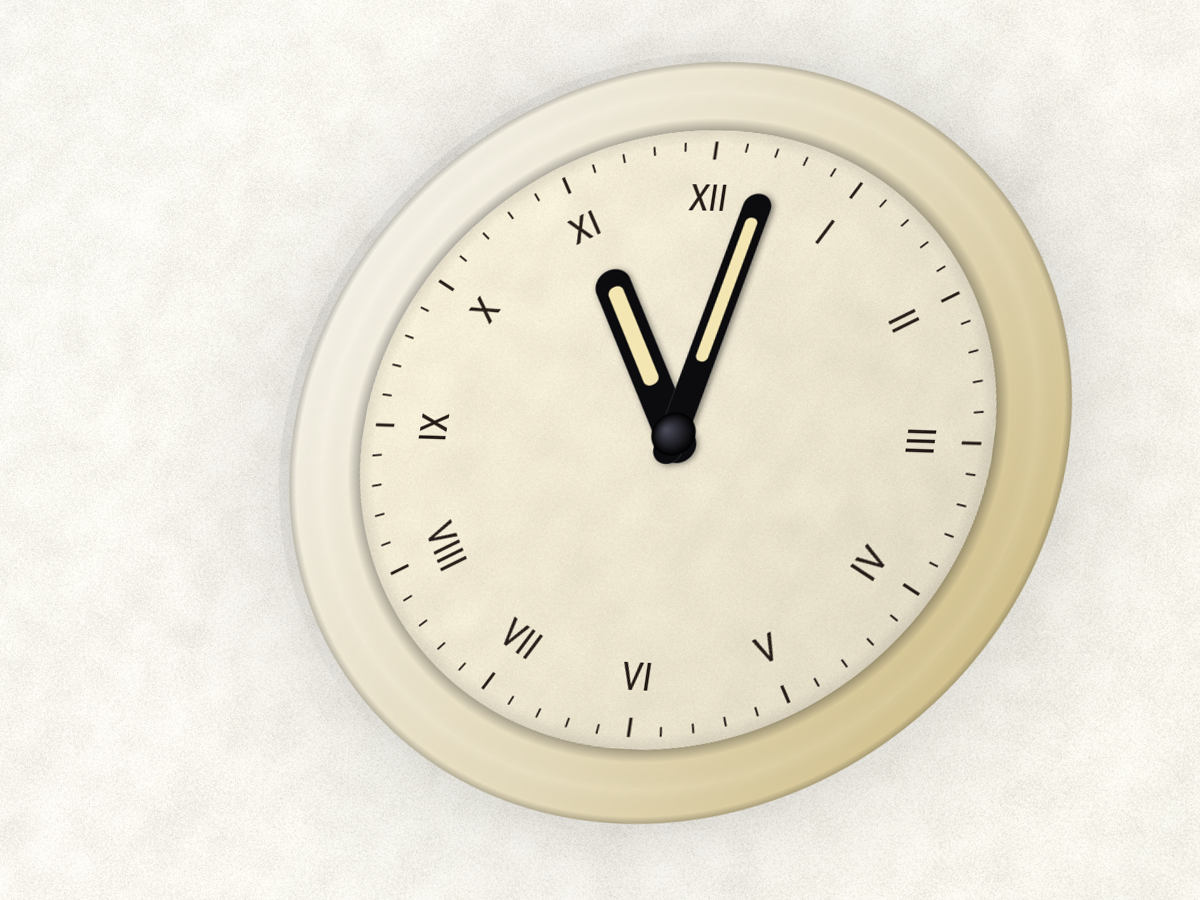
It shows **11:02**
